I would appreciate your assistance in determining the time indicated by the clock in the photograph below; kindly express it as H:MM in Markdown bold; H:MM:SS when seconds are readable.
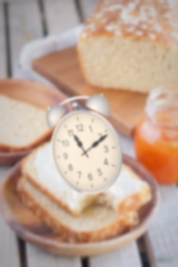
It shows **11:11**
